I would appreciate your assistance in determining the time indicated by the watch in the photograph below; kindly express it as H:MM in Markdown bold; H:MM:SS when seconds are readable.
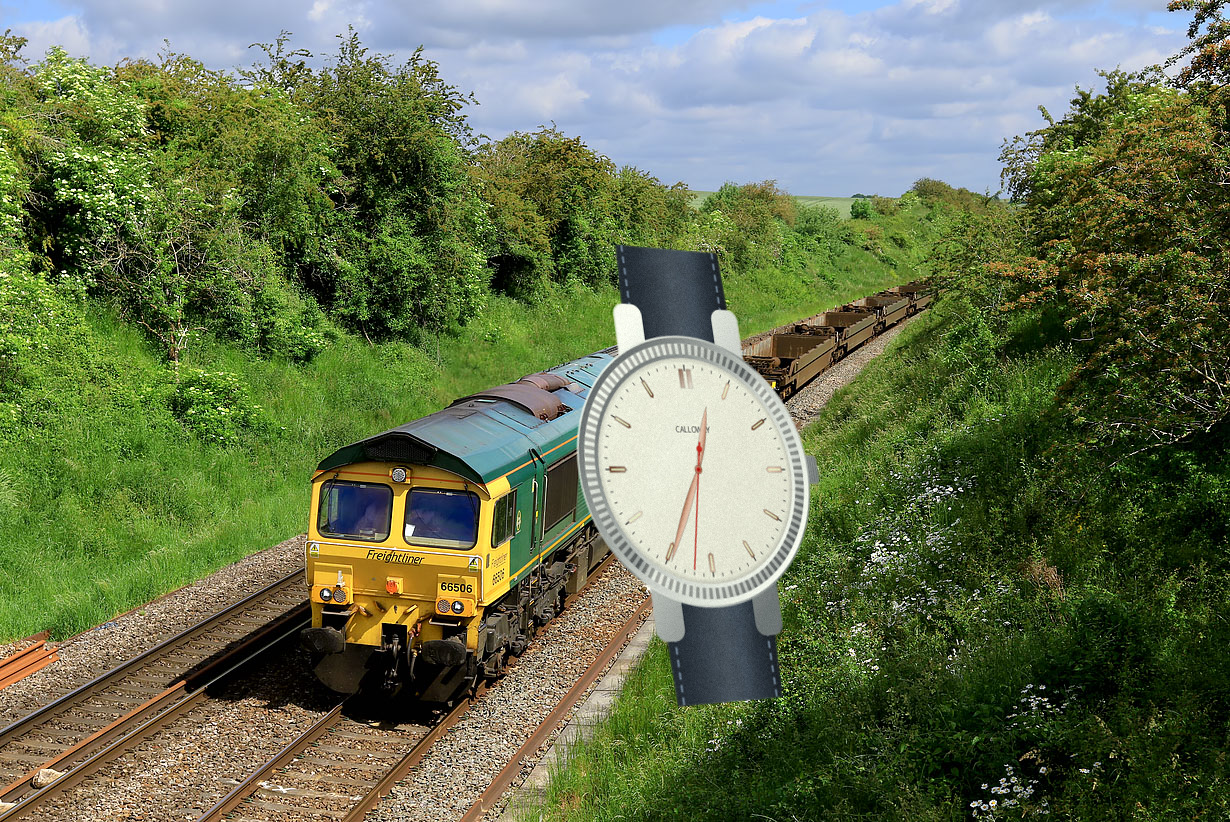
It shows **12:34:32**
